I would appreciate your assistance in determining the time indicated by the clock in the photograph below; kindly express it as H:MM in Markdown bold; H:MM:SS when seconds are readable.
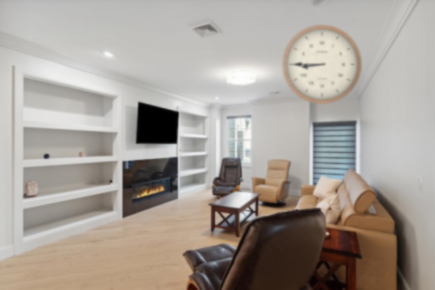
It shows **8:45**
